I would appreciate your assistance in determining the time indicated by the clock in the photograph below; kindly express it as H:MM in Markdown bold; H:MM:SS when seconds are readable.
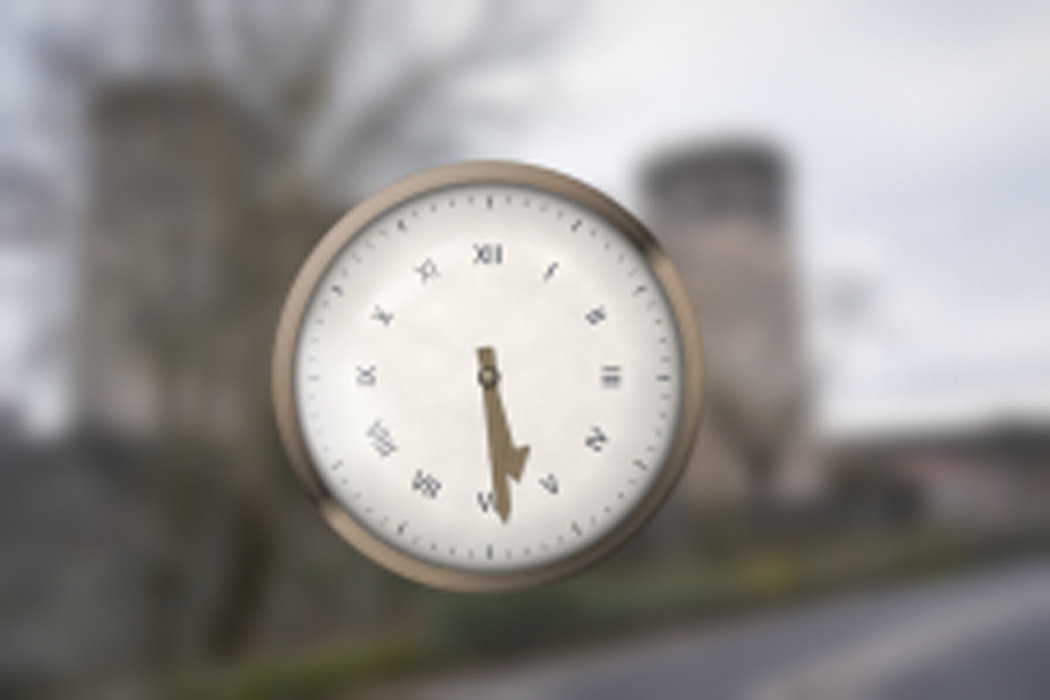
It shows **5:29**
